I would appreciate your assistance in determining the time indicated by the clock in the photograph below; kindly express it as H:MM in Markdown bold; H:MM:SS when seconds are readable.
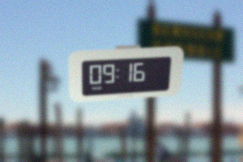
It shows **9:16**
